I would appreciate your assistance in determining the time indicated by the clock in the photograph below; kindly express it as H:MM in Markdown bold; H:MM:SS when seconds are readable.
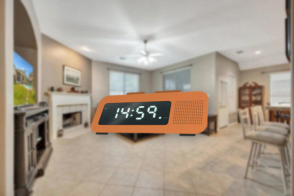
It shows **14:59**
